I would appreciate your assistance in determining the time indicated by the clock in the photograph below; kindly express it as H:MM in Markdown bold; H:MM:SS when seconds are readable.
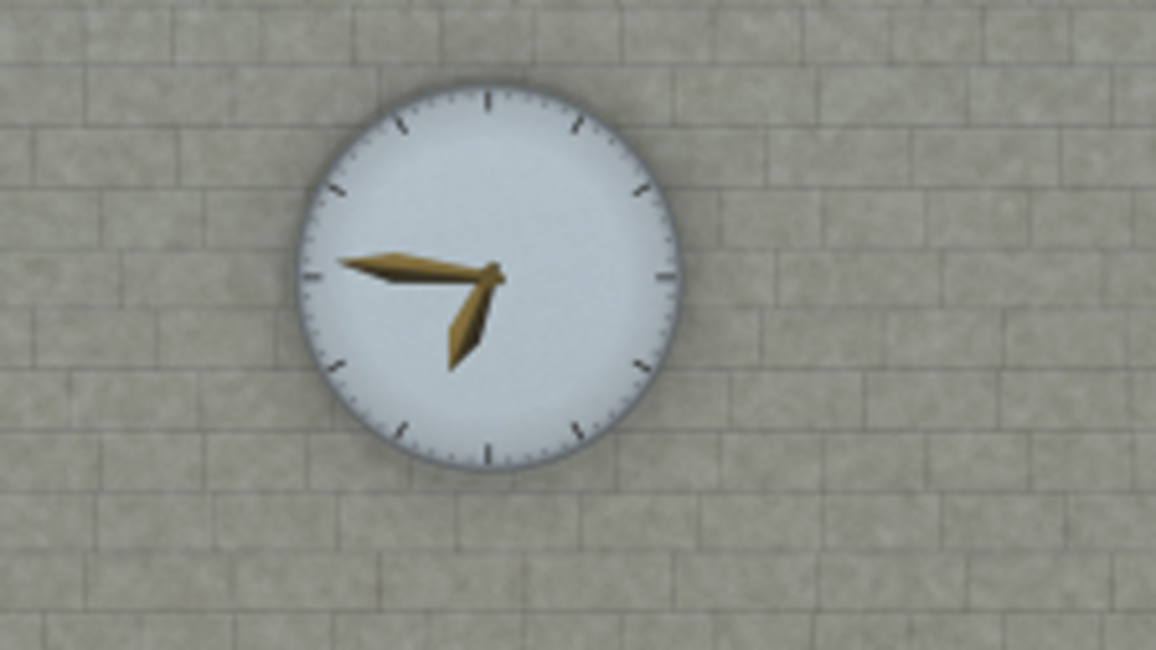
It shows **6:46**
